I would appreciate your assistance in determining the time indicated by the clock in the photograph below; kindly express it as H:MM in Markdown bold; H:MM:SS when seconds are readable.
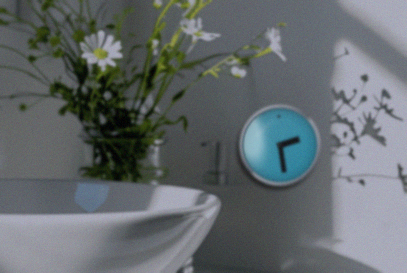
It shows **2:29**
